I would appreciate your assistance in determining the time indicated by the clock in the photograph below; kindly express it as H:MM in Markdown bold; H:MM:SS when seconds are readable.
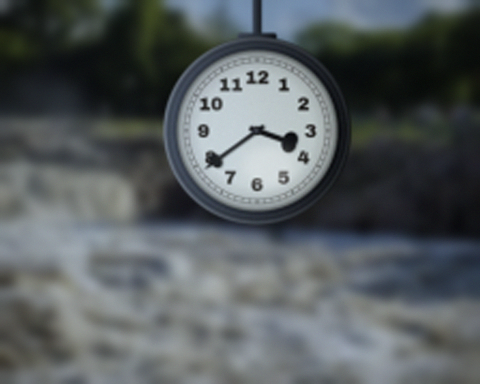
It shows **3:39**
